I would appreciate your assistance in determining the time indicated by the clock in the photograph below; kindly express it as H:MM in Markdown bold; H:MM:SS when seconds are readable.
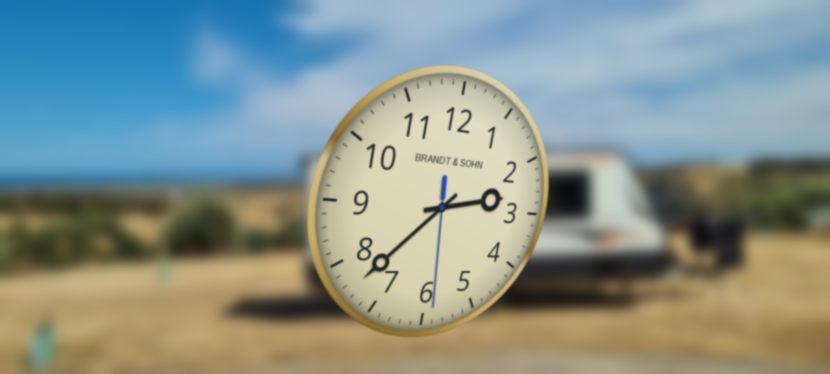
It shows **2:37:29**
